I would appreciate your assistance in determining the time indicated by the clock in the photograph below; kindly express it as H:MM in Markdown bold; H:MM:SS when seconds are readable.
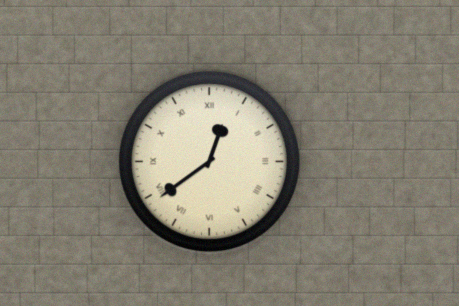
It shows **12:39**
